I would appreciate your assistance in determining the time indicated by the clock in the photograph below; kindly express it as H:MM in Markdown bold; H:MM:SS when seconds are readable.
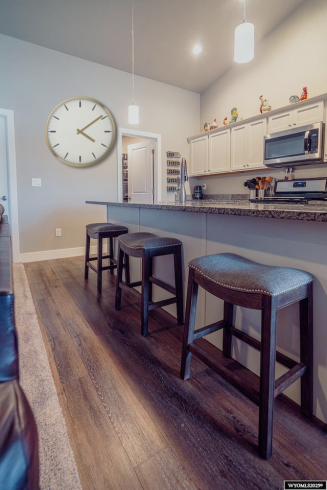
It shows **4:09**
